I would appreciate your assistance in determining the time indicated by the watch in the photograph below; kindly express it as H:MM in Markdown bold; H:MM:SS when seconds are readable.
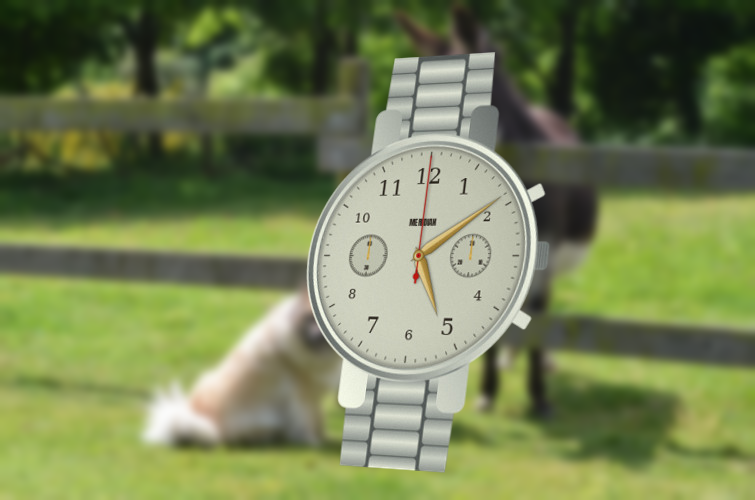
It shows **5:09**
